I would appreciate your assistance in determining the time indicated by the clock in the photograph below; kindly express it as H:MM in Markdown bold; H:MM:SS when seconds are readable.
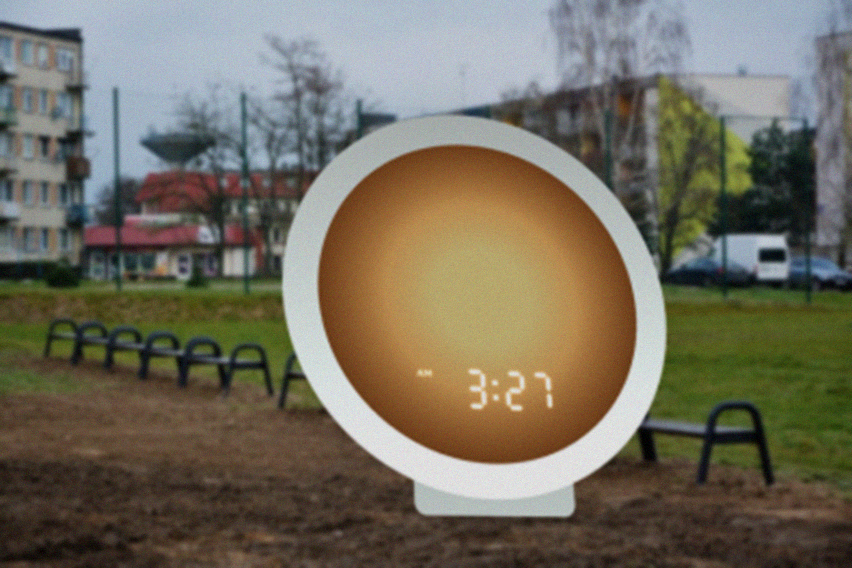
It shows **3:27**
